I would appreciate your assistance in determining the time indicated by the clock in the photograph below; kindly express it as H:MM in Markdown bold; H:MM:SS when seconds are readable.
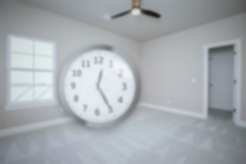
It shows **12:25**
